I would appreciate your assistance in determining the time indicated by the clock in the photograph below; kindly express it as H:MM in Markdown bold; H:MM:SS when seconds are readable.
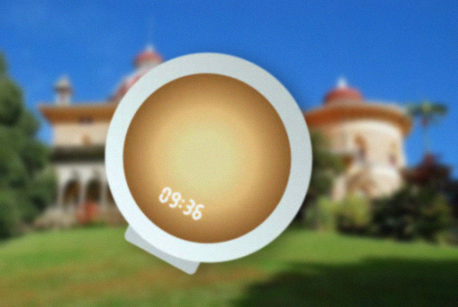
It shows **9:36**
